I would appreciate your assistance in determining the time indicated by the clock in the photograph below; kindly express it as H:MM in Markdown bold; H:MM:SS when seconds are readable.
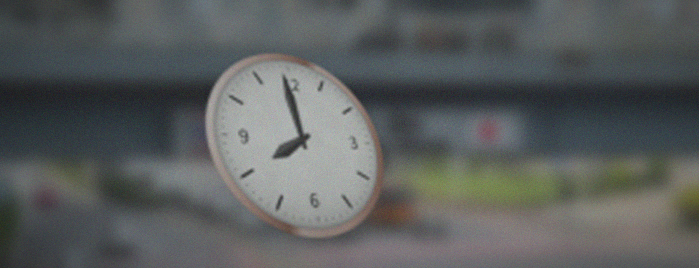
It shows **7:59**
